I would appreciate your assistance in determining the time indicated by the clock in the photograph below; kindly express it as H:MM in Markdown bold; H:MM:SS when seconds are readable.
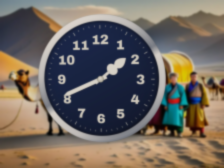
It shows **1:41**
